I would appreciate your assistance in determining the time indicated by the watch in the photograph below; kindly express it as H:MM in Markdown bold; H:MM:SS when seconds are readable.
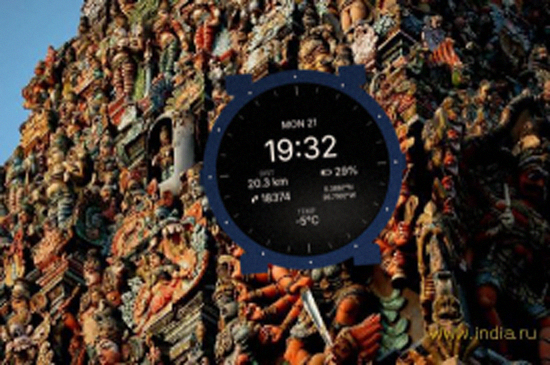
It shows **19:32**
